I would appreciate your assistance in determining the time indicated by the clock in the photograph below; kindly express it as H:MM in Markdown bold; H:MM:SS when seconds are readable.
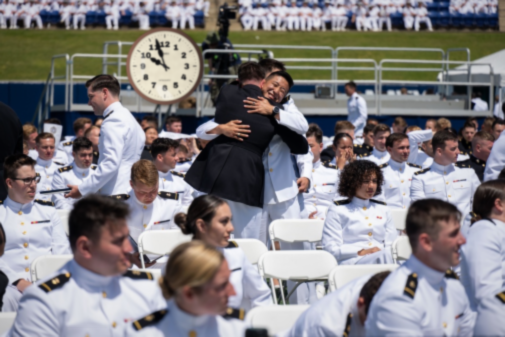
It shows **9:57**
